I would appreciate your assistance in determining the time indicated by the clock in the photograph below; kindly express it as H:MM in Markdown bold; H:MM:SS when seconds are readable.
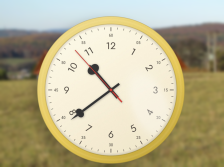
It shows **10:38:53**
